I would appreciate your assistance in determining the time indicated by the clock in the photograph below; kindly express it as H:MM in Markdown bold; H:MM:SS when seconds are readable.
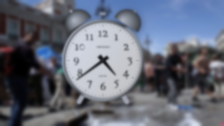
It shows **4:39**
